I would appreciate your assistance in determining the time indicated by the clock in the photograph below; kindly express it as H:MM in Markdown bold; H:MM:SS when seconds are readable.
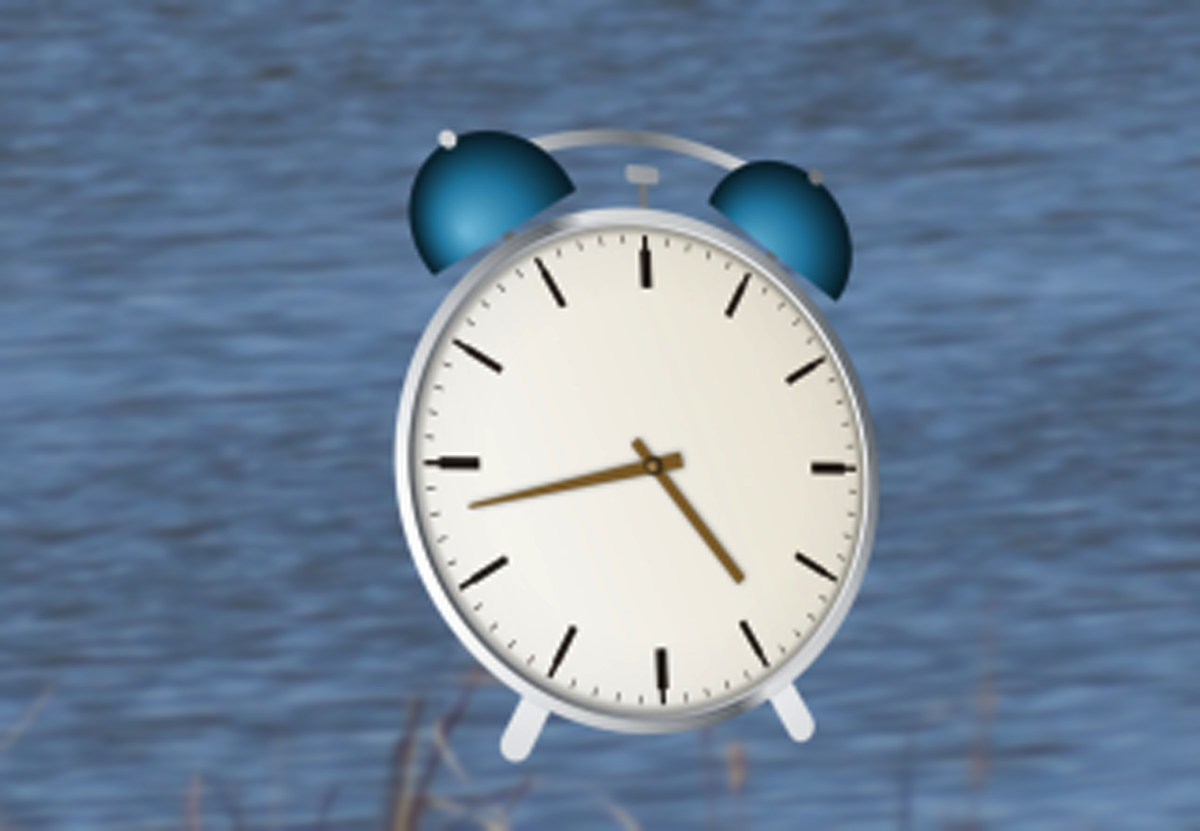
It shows **4:43**
